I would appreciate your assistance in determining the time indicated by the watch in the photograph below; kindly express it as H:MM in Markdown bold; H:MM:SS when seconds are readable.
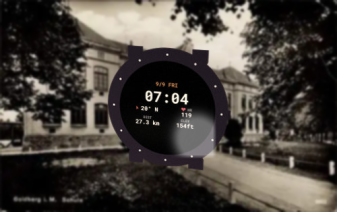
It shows **7:04**
